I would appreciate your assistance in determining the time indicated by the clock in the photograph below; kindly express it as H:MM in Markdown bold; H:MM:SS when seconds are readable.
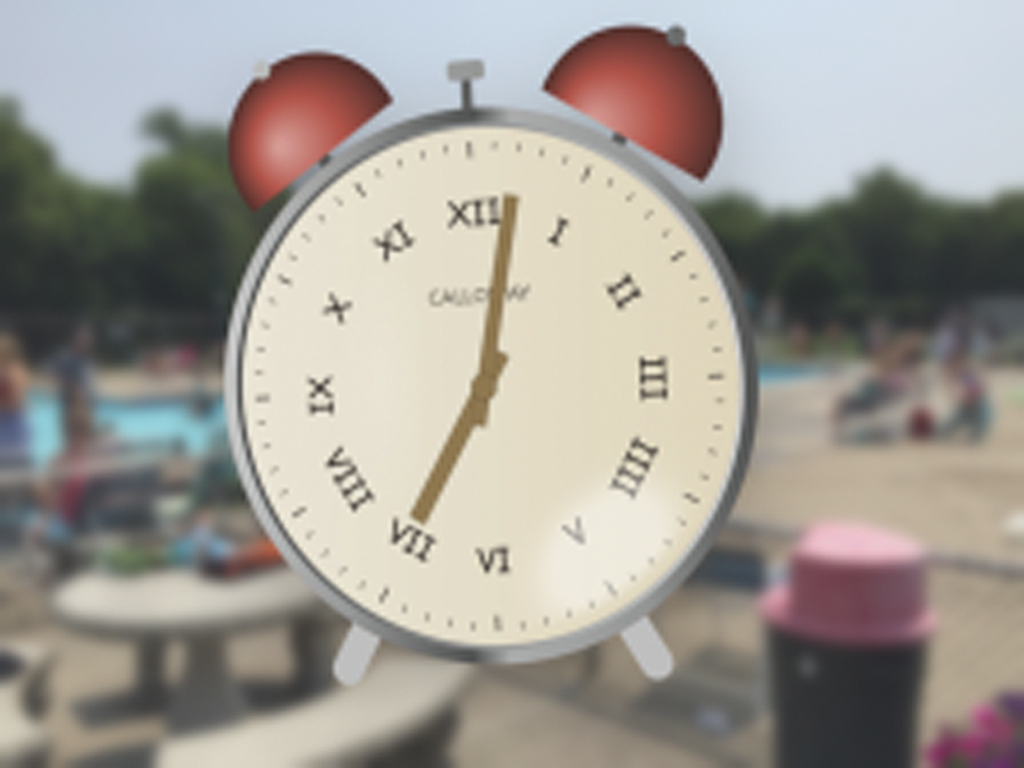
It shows **7:02**
